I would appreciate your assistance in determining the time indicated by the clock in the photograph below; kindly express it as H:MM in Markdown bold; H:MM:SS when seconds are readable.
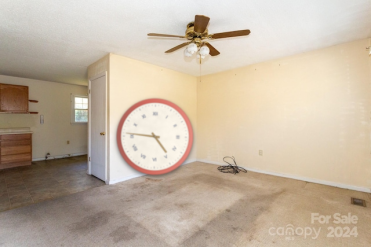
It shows **4:46**
